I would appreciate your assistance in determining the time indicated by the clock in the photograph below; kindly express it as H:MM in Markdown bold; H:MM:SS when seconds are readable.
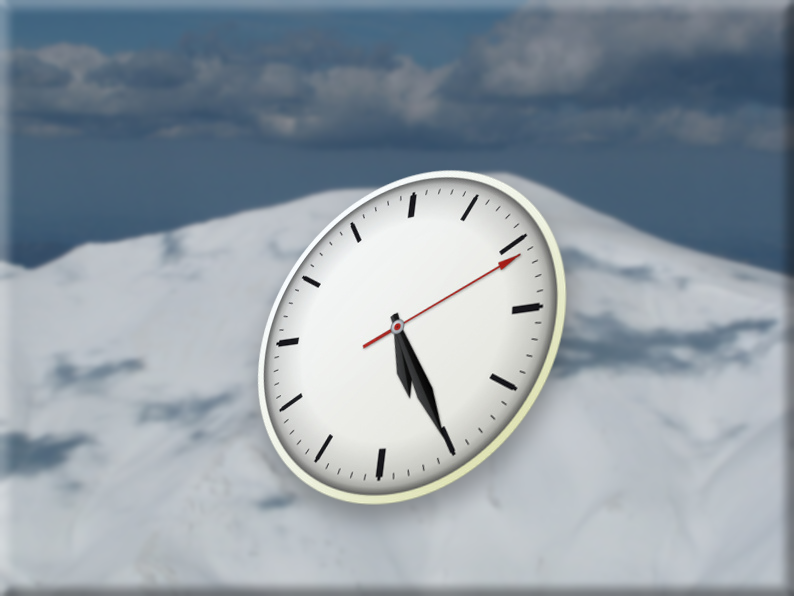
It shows **5:25:11**
